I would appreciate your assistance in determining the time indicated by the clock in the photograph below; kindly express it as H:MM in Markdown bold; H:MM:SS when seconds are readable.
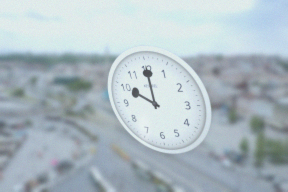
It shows **10:00**
